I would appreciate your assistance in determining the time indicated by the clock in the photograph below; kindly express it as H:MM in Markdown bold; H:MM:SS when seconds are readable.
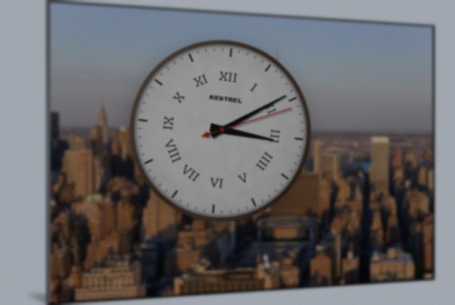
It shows **3:09:11**
